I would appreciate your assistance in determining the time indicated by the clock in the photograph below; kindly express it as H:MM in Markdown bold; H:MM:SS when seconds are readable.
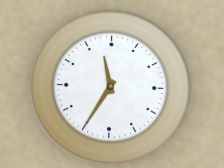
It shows **11:35**
